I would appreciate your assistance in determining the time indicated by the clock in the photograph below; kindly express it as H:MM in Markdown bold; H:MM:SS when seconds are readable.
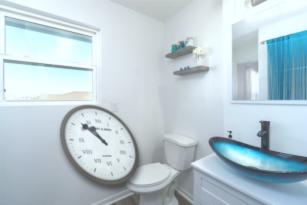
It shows **10:52**
